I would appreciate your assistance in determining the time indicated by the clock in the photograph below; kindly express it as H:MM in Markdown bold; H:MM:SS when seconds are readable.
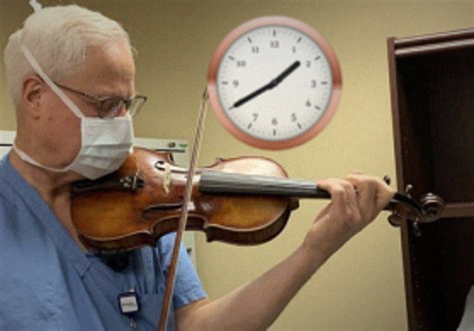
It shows **1:40**
